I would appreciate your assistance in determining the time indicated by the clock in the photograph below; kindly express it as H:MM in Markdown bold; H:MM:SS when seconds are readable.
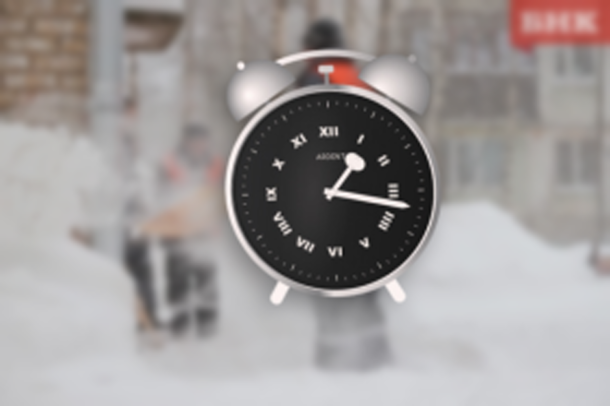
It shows **1:17**
